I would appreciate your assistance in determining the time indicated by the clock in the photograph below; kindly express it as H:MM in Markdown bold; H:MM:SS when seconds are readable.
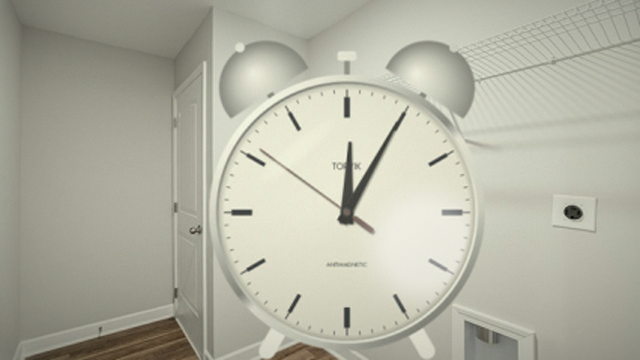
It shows **12:04:51**
